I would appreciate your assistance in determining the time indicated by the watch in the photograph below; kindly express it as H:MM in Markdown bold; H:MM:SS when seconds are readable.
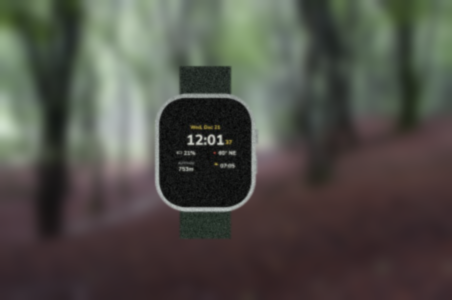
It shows **12:01**
